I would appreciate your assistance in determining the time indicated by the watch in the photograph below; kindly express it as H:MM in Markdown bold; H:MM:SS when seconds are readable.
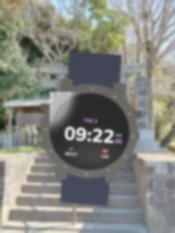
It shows **9:22**
